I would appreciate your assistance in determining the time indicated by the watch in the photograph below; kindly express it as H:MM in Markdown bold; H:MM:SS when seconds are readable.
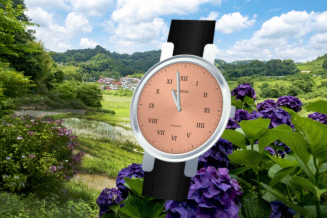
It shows **10:58**
